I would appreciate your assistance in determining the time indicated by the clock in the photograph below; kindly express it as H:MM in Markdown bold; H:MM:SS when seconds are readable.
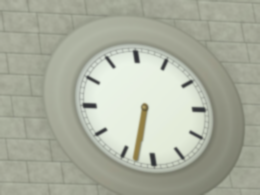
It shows **6:33**
